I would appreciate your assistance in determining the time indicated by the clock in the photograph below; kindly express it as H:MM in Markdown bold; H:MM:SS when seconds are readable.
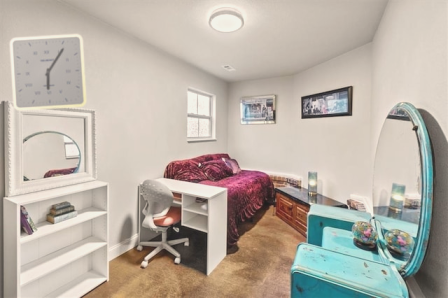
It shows **6:06**
